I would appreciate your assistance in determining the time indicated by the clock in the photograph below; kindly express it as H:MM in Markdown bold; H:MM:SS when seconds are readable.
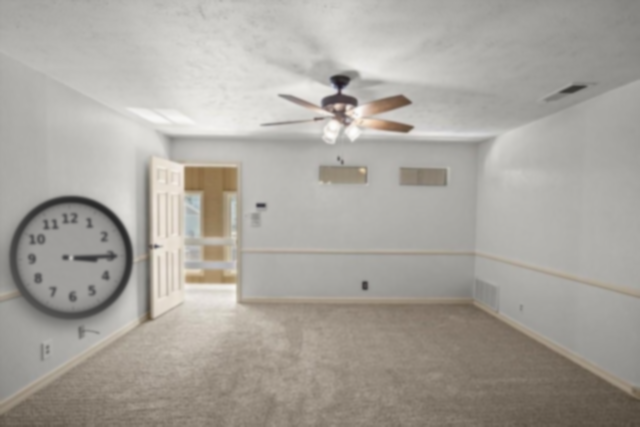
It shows **3:15**
